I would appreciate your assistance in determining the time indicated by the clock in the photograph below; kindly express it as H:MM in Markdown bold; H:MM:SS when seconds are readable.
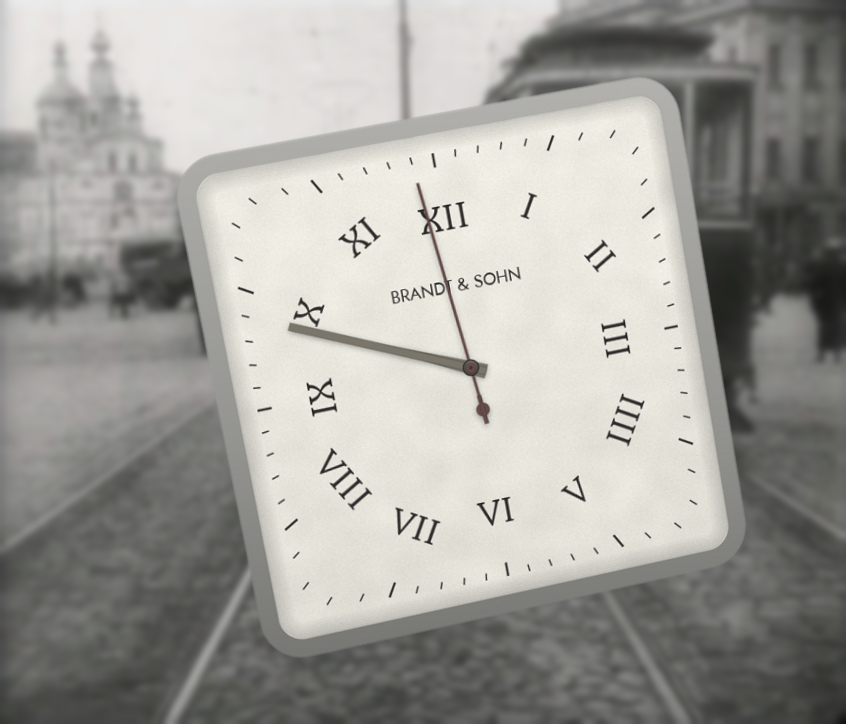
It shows **9:48:59**
